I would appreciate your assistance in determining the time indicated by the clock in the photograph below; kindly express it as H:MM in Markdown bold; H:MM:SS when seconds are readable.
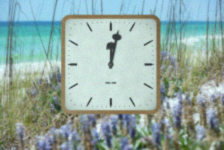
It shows **12:02**
